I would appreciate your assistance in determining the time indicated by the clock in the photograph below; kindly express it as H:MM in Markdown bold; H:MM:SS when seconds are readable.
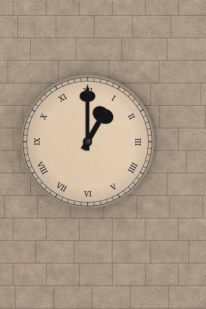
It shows **1:00**
